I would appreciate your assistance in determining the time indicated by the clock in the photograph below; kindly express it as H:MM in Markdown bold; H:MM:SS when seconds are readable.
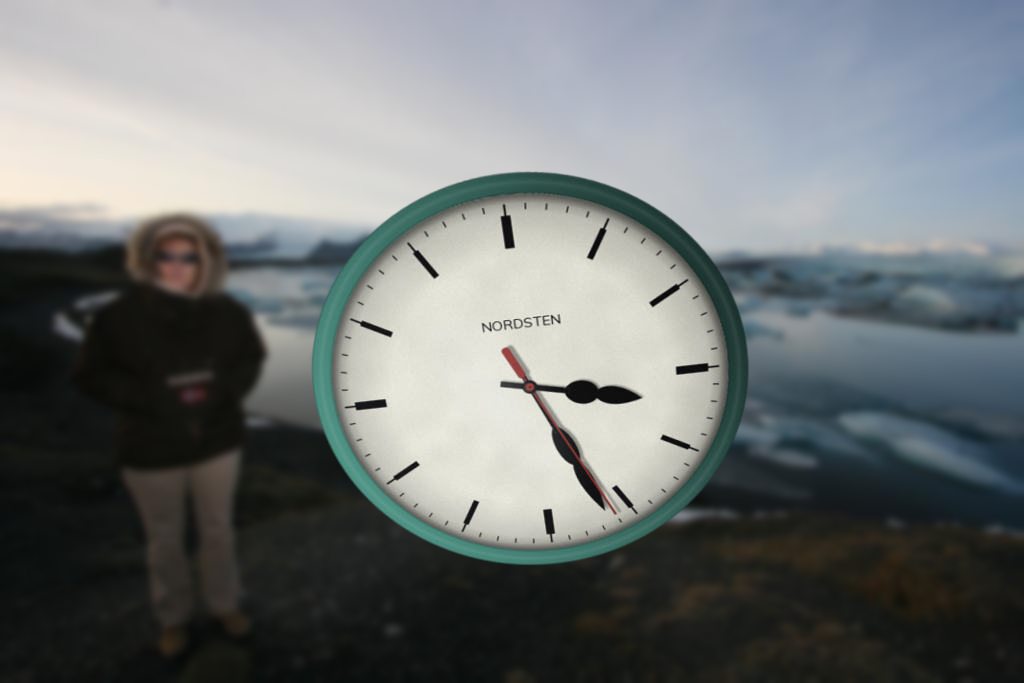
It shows **3:26:26**
